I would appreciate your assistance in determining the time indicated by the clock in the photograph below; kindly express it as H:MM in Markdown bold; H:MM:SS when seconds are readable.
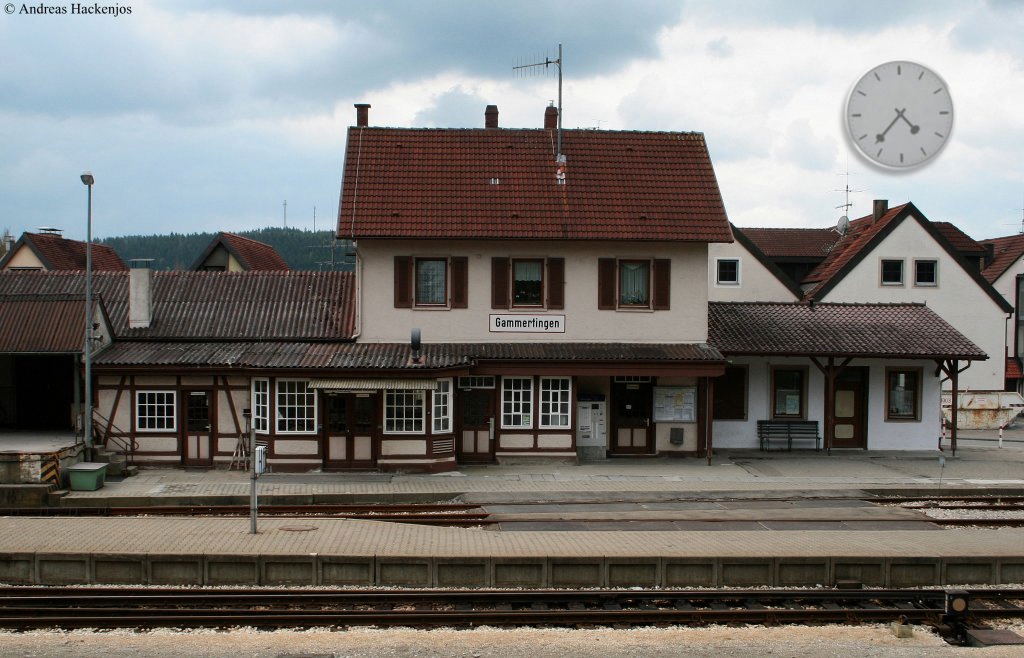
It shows **4:37**
